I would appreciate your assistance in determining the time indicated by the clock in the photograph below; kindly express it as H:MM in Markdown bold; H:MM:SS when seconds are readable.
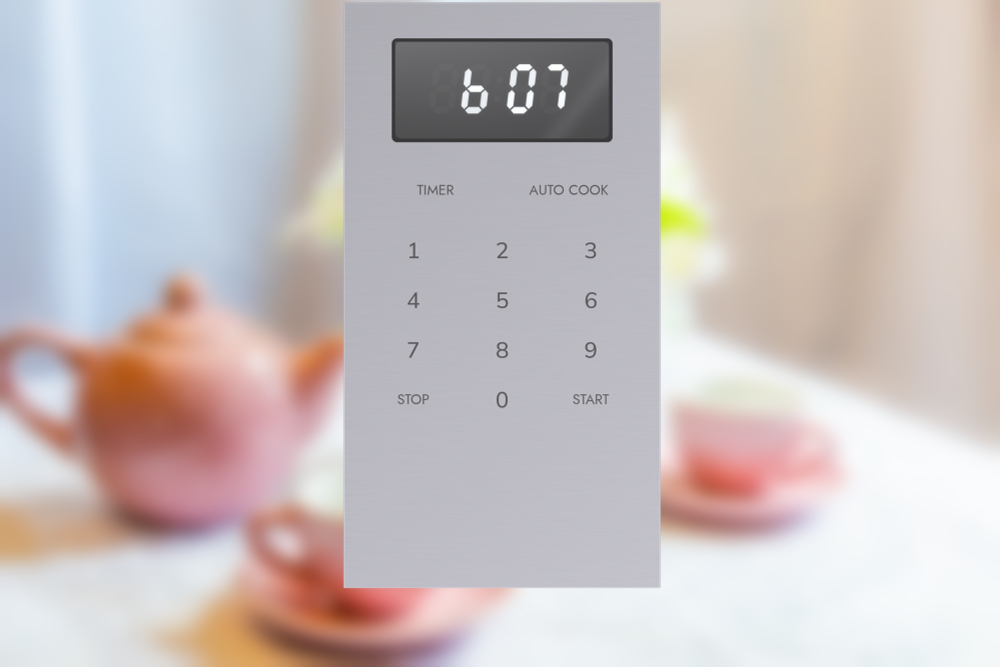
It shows **6:07**
